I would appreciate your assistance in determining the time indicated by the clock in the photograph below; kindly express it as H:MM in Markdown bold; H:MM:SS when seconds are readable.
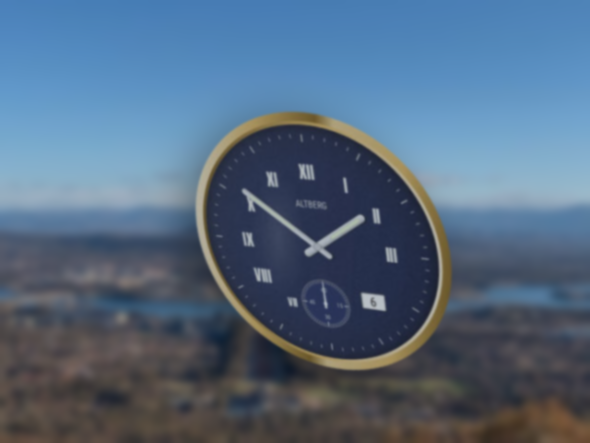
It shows **1:51**
